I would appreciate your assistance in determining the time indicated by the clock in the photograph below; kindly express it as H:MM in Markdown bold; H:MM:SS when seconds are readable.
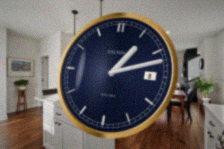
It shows **1:12**
